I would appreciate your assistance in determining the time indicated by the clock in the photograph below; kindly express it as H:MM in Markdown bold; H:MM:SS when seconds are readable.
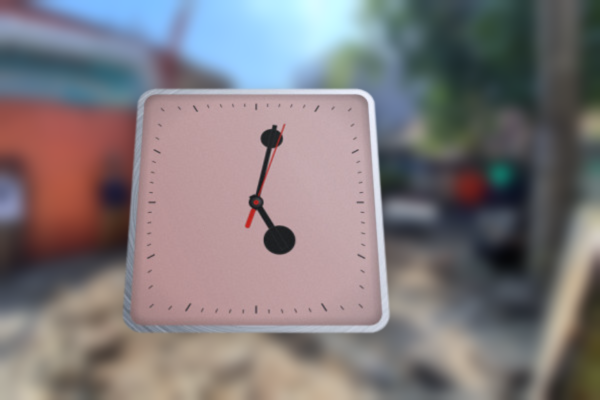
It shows **5:02:03**
